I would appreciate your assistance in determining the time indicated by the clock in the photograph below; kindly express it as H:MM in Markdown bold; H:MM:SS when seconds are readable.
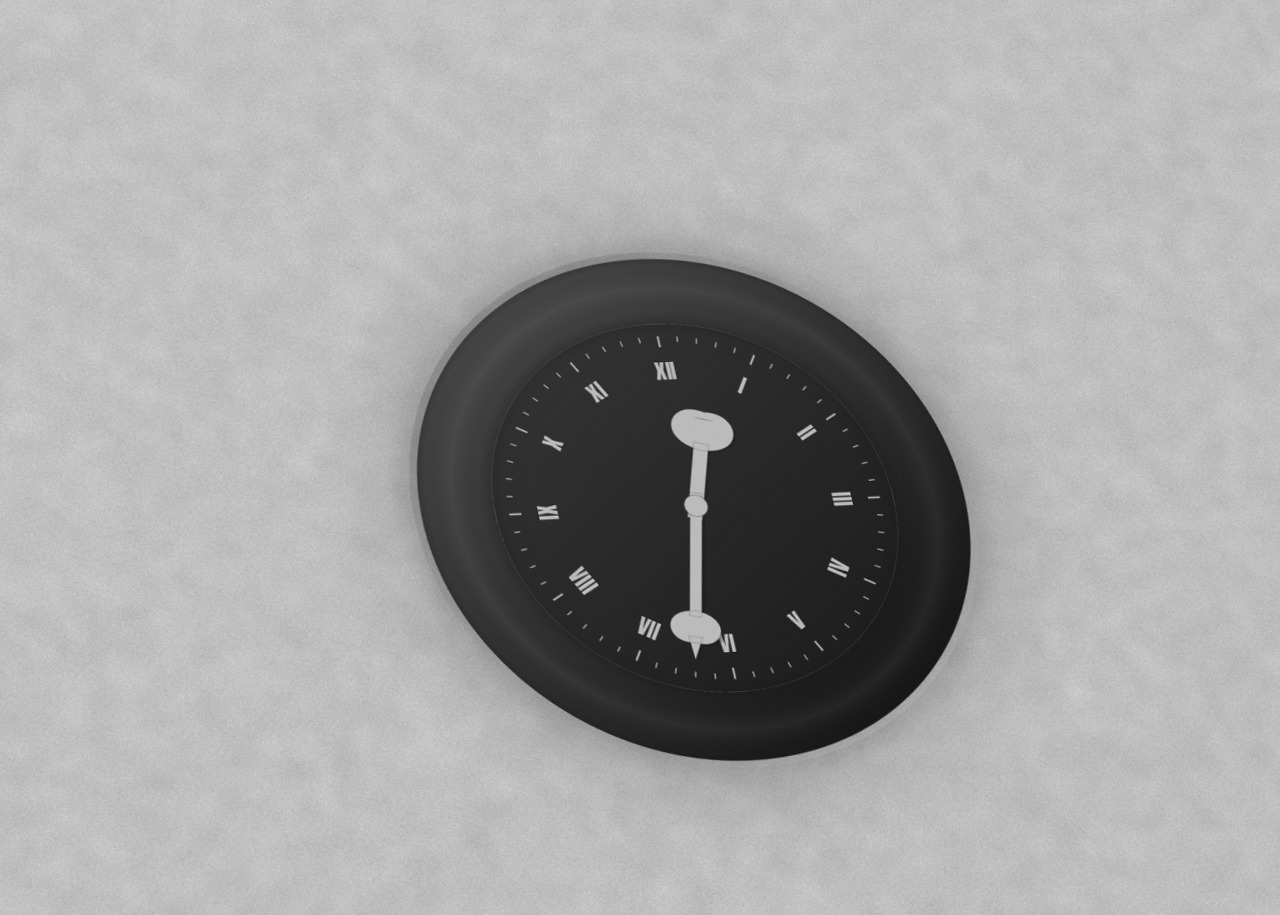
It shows **12:32**
